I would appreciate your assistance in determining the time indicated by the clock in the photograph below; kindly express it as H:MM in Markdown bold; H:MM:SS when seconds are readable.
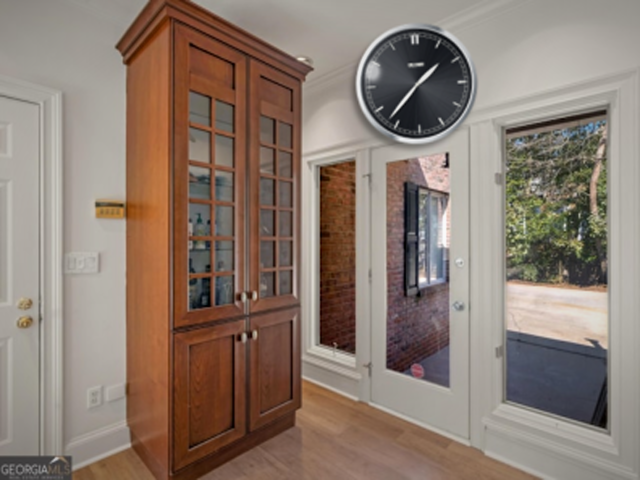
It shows **1:37**
